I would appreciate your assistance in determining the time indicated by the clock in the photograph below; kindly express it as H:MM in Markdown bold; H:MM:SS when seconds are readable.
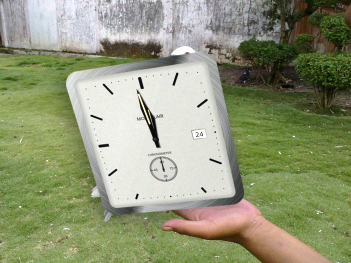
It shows **11:59**
